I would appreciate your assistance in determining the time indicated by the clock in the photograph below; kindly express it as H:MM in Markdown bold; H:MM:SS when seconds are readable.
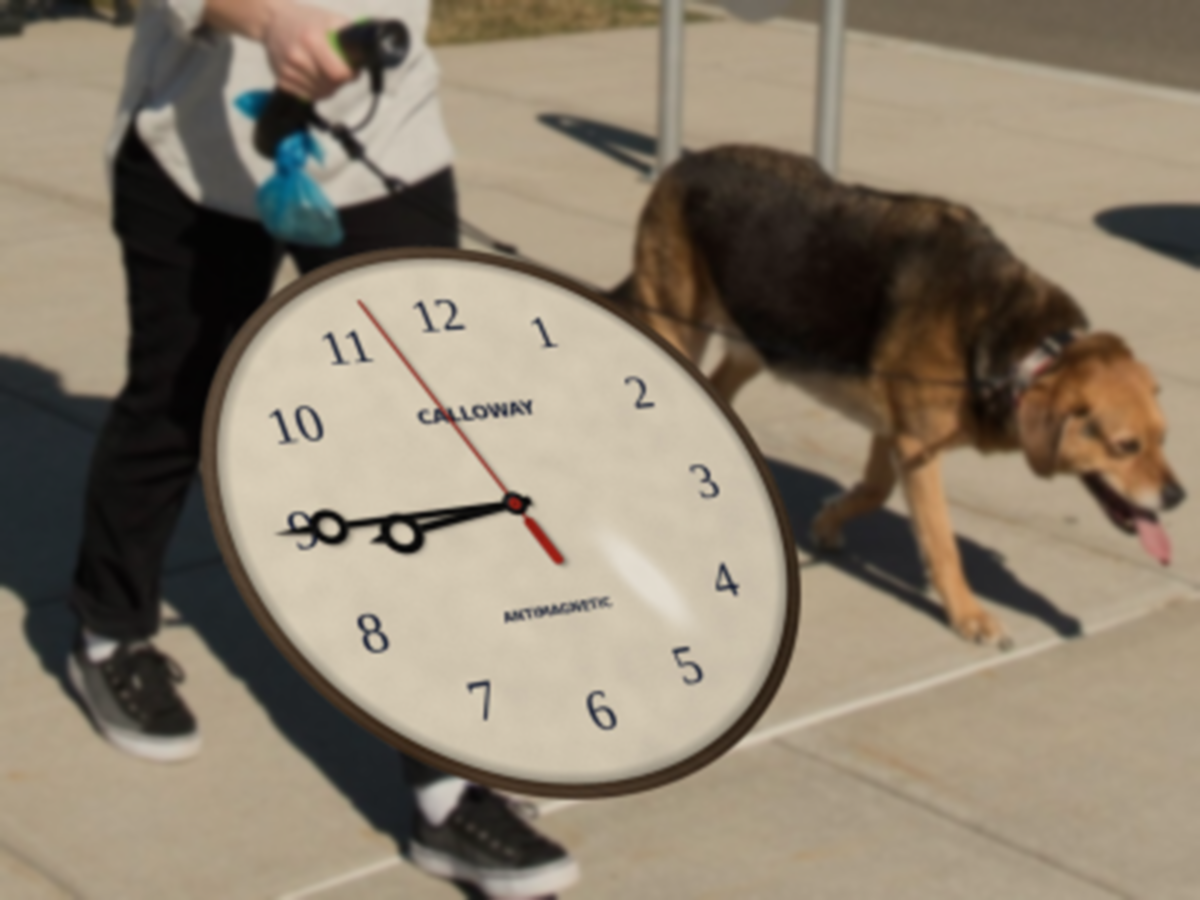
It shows **8:44:57**
